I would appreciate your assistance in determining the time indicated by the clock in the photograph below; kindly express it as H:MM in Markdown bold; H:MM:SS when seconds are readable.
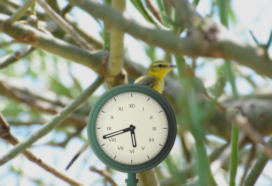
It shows **5:42**
